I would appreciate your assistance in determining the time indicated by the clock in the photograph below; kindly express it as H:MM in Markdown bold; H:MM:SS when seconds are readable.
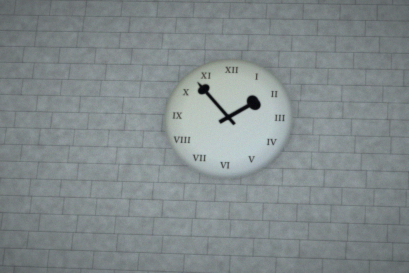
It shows **1:53**
